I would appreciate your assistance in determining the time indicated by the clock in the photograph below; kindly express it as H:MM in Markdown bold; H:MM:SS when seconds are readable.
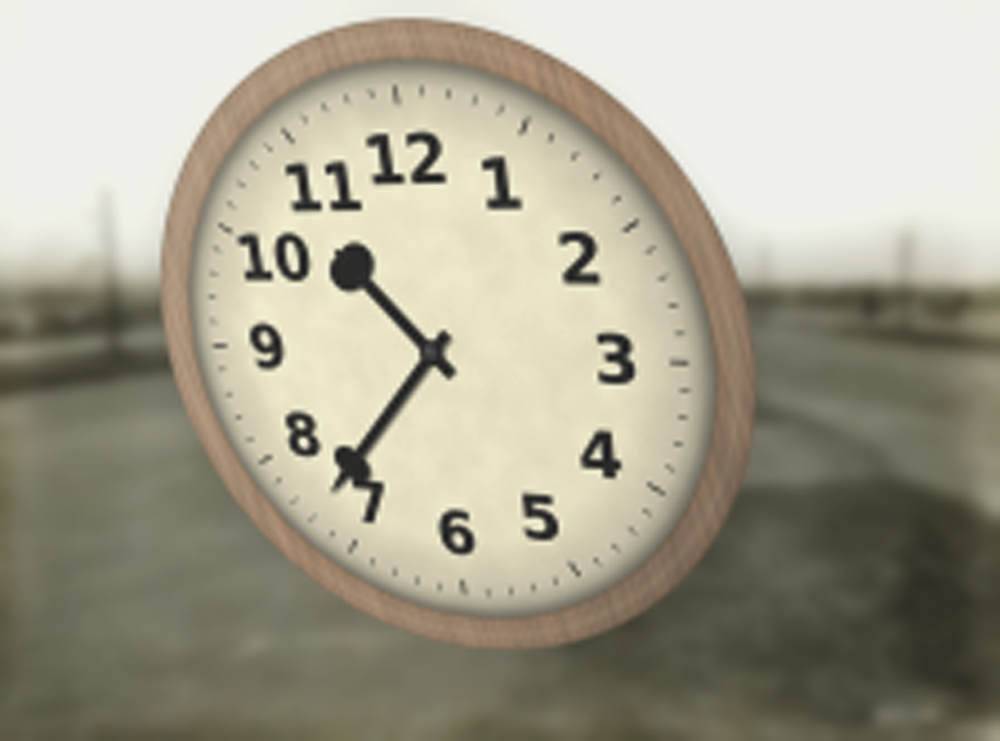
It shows **10:37**
